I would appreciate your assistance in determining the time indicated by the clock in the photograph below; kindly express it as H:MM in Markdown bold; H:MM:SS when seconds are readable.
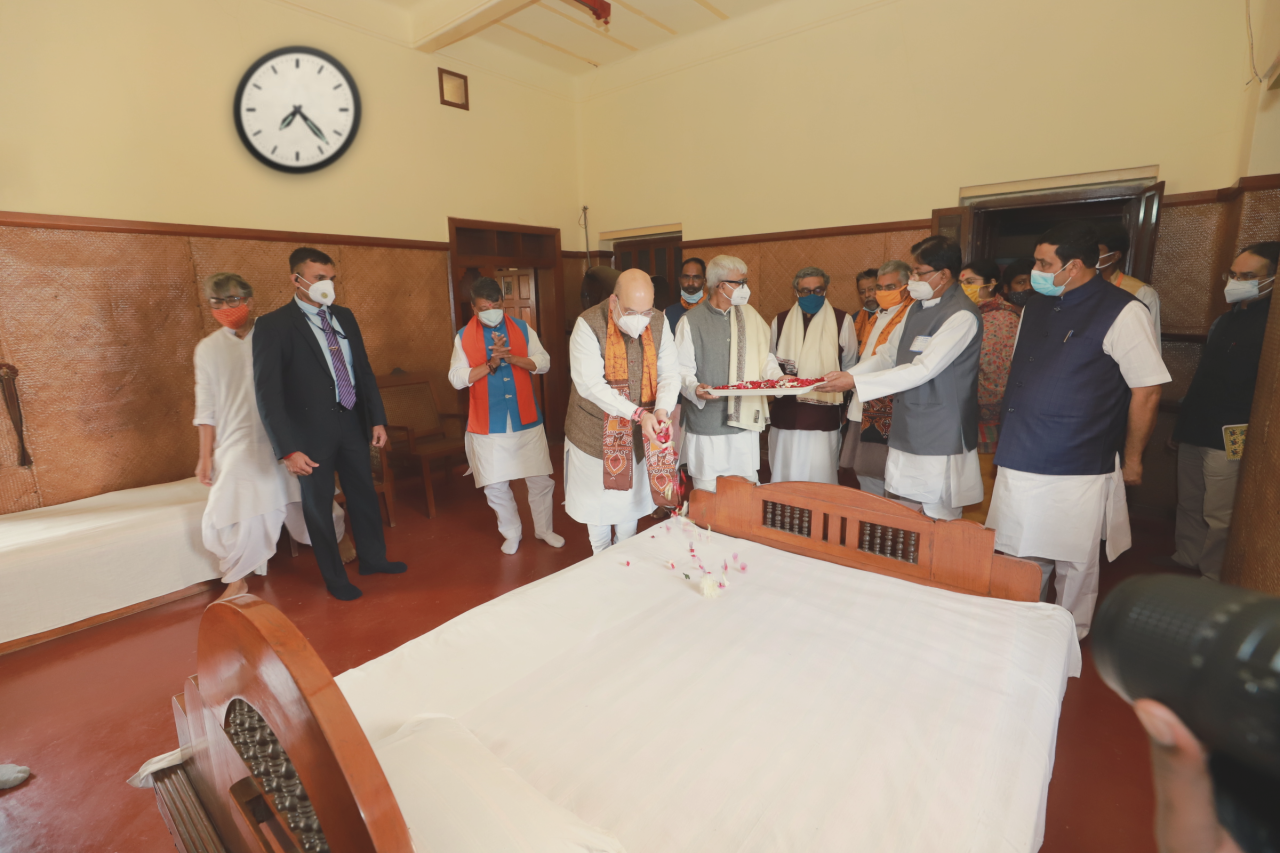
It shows **7:23**
